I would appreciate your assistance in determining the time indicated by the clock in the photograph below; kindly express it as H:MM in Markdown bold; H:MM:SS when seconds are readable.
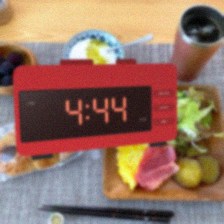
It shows **4:44**
